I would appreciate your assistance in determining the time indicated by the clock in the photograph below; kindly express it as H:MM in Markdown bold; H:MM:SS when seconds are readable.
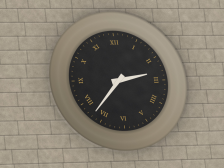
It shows **2:37**
